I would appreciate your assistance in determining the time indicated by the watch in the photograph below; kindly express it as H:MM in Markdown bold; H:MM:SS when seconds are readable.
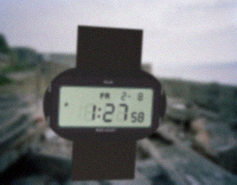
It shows **1:27**
